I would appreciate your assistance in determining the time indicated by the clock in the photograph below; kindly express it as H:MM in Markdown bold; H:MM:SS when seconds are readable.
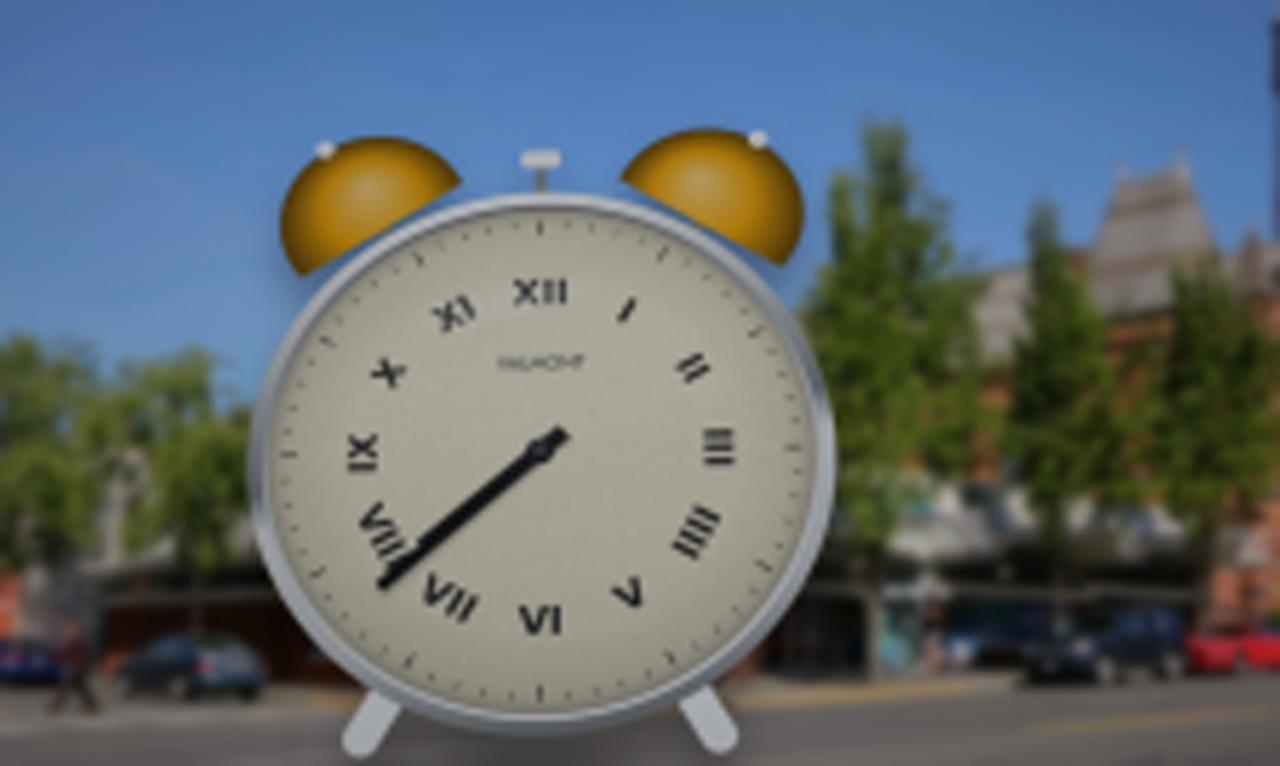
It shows **7:38**
